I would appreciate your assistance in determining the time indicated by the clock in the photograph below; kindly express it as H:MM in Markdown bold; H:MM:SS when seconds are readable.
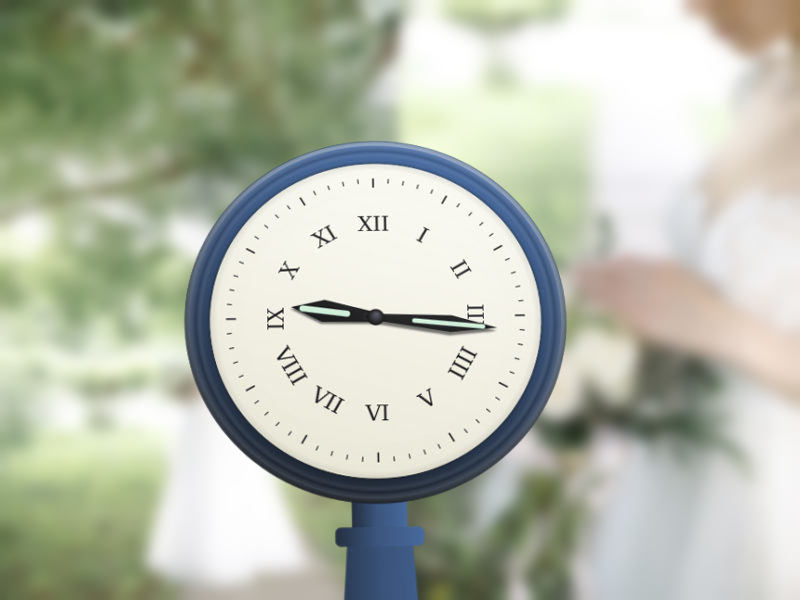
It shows **9:16**
